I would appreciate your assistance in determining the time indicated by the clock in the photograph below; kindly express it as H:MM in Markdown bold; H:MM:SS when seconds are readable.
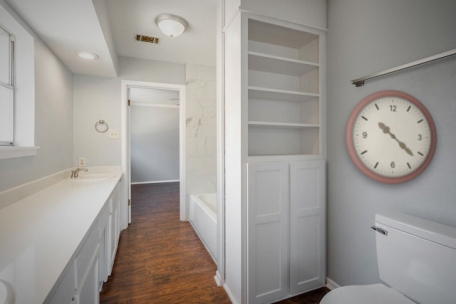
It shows **10:22**
